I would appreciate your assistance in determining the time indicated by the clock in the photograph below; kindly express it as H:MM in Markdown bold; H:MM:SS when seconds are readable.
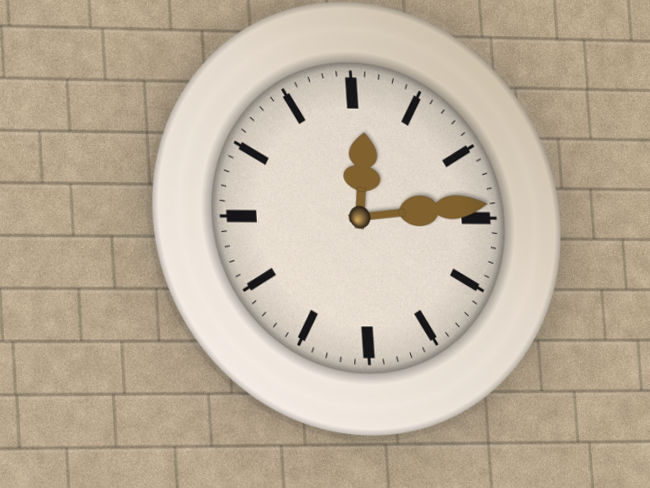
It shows **12:14**
